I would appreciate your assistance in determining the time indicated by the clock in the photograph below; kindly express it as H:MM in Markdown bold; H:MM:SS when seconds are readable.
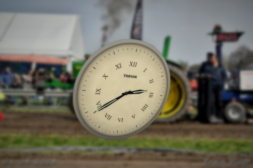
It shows **2:39**
